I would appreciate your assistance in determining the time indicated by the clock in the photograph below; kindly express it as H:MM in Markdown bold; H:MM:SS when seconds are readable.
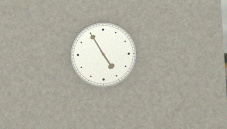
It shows **4:55**
